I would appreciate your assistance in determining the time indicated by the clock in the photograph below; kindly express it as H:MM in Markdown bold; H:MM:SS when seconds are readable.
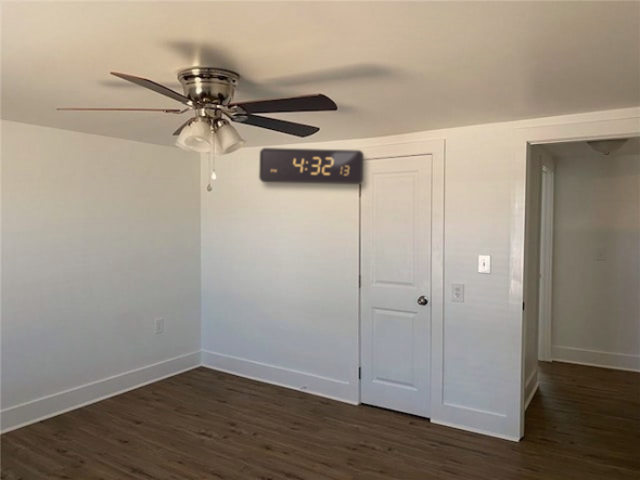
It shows **4:32:13**
